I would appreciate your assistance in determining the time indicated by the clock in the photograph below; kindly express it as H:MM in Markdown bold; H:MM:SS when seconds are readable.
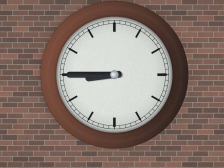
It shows **8:45**
